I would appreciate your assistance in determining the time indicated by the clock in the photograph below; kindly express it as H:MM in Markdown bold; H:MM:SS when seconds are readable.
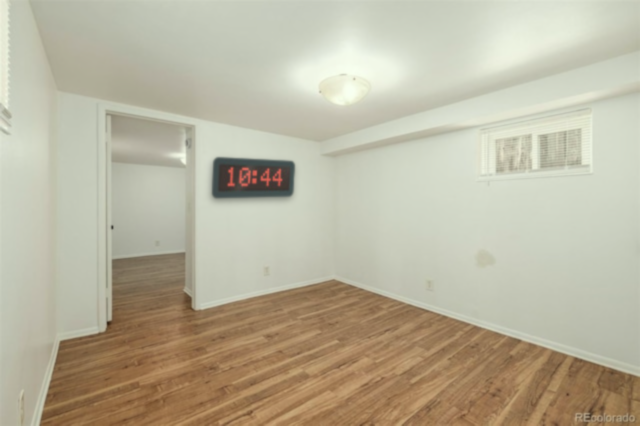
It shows **10:44**
